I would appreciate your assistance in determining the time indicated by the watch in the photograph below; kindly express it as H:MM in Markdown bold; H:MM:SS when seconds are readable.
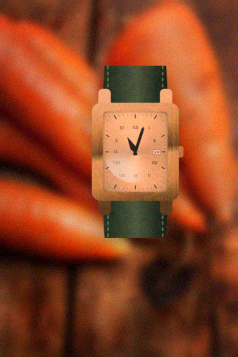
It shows **11:03**
